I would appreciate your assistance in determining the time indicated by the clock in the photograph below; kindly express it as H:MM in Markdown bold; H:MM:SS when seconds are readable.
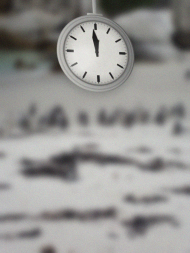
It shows **11:59**
